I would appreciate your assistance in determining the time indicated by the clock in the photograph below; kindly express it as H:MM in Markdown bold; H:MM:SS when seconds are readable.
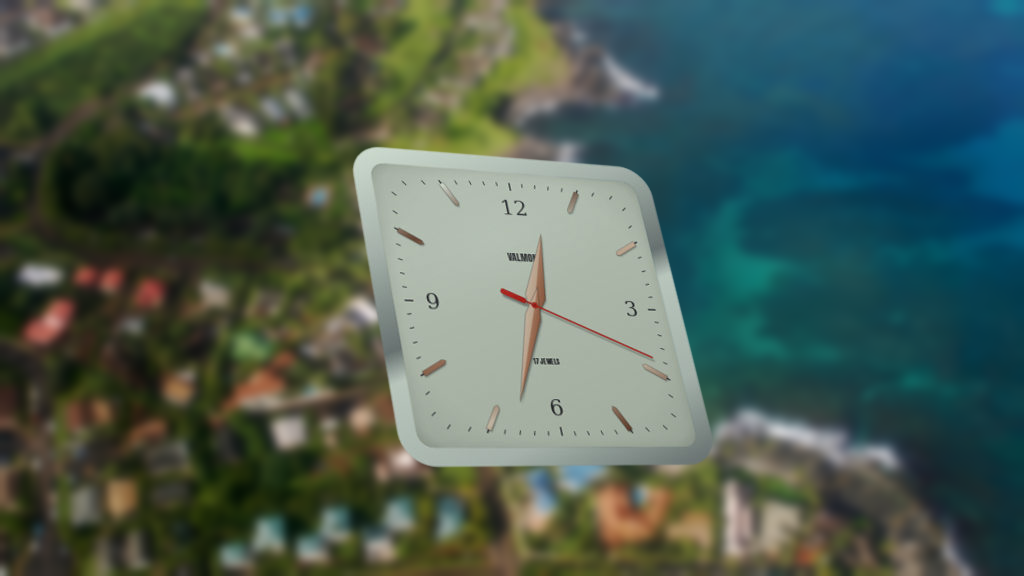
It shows **12:33:19**
